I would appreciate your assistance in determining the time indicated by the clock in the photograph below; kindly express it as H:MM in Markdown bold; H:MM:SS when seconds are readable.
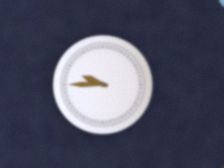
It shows **9:45**
